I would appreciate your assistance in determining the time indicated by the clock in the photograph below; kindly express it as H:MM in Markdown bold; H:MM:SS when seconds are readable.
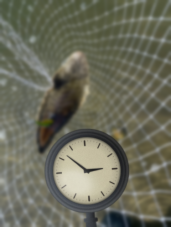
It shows **2:52**
